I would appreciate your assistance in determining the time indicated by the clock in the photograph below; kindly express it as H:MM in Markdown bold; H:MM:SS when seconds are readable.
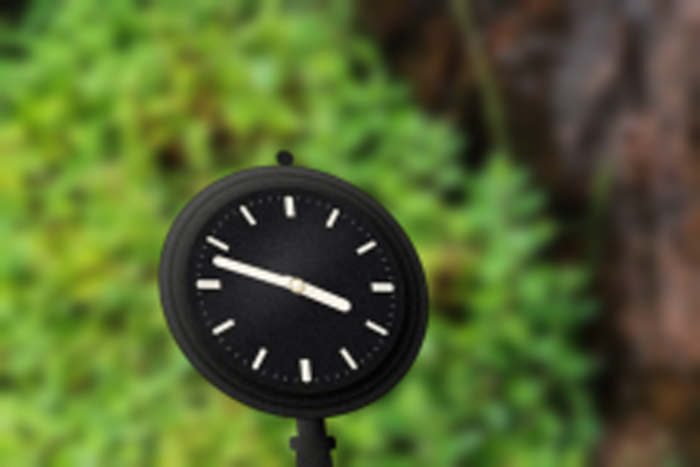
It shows **3:48**
